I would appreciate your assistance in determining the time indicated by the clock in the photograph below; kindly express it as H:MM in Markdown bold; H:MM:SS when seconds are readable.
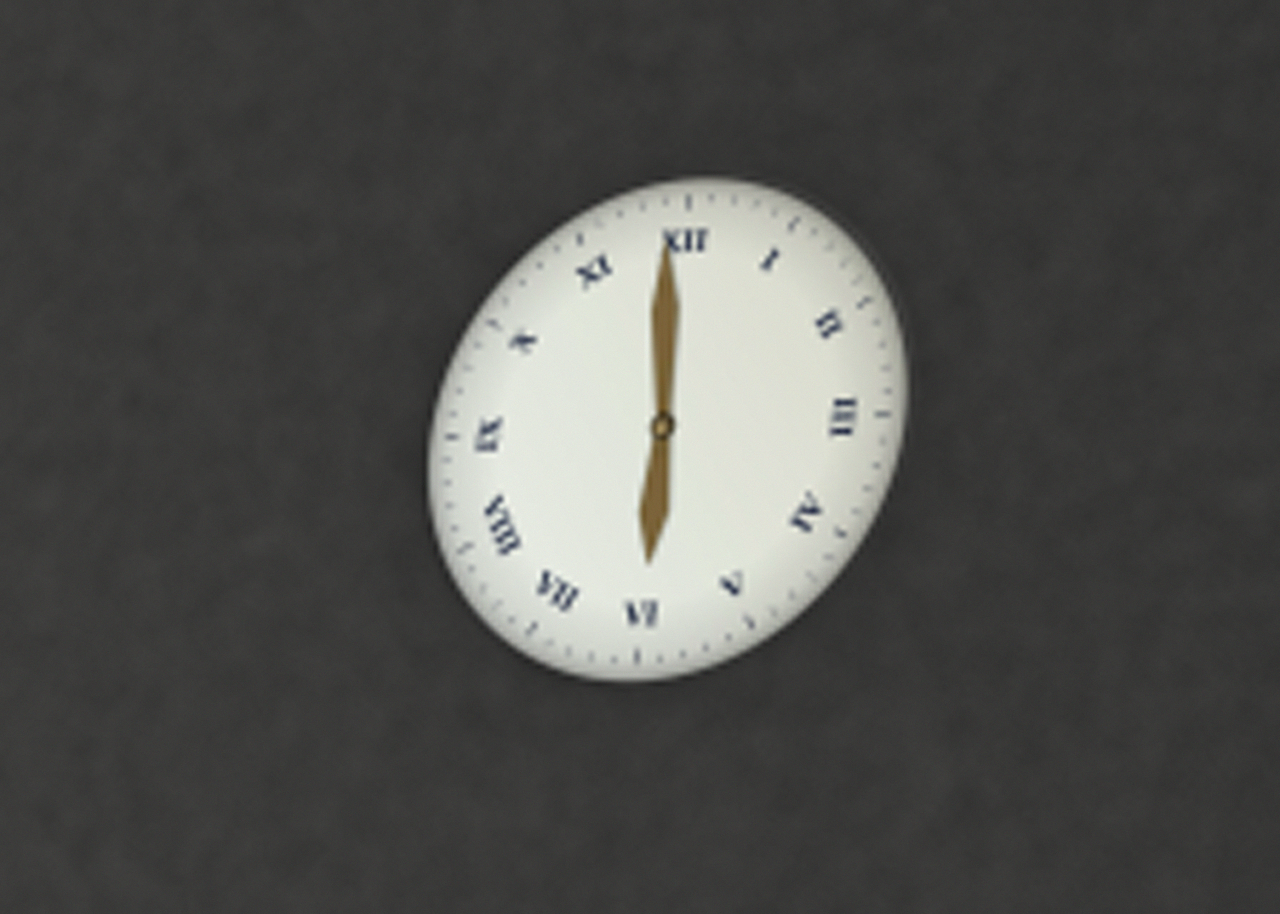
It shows **5:59**
